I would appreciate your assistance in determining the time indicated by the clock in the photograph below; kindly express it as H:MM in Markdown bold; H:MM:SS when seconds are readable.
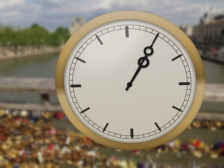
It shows **1:05**
